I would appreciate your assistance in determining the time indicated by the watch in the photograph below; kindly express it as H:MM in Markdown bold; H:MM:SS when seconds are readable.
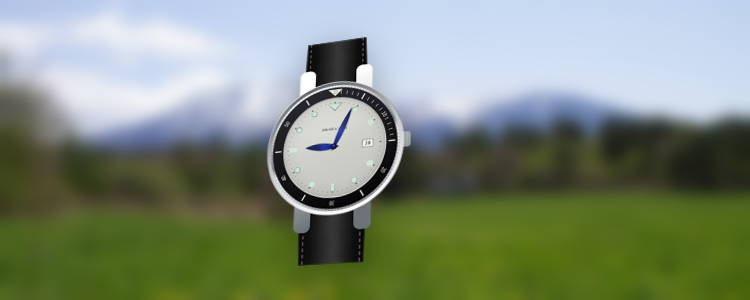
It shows **9:04**
